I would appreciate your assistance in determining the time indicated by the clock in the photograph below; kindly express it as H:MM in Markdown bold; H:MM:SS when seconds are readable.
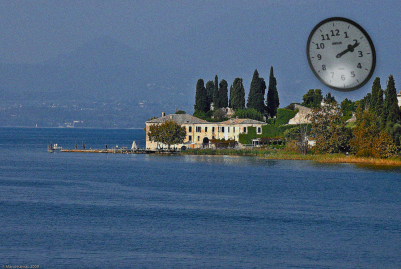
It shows **2:11**
